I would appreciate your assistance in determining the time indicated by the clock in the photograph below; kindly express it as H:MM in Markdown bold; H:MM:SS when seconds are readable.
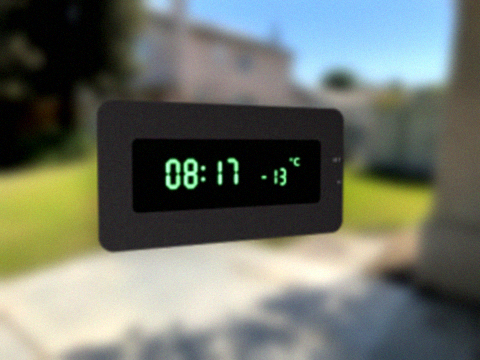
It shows **8:17**
